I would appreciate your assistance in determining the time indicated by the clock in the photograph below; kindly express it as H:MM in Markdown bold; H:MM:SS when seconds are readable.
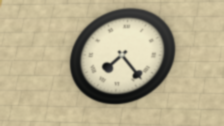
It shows **7:23**
